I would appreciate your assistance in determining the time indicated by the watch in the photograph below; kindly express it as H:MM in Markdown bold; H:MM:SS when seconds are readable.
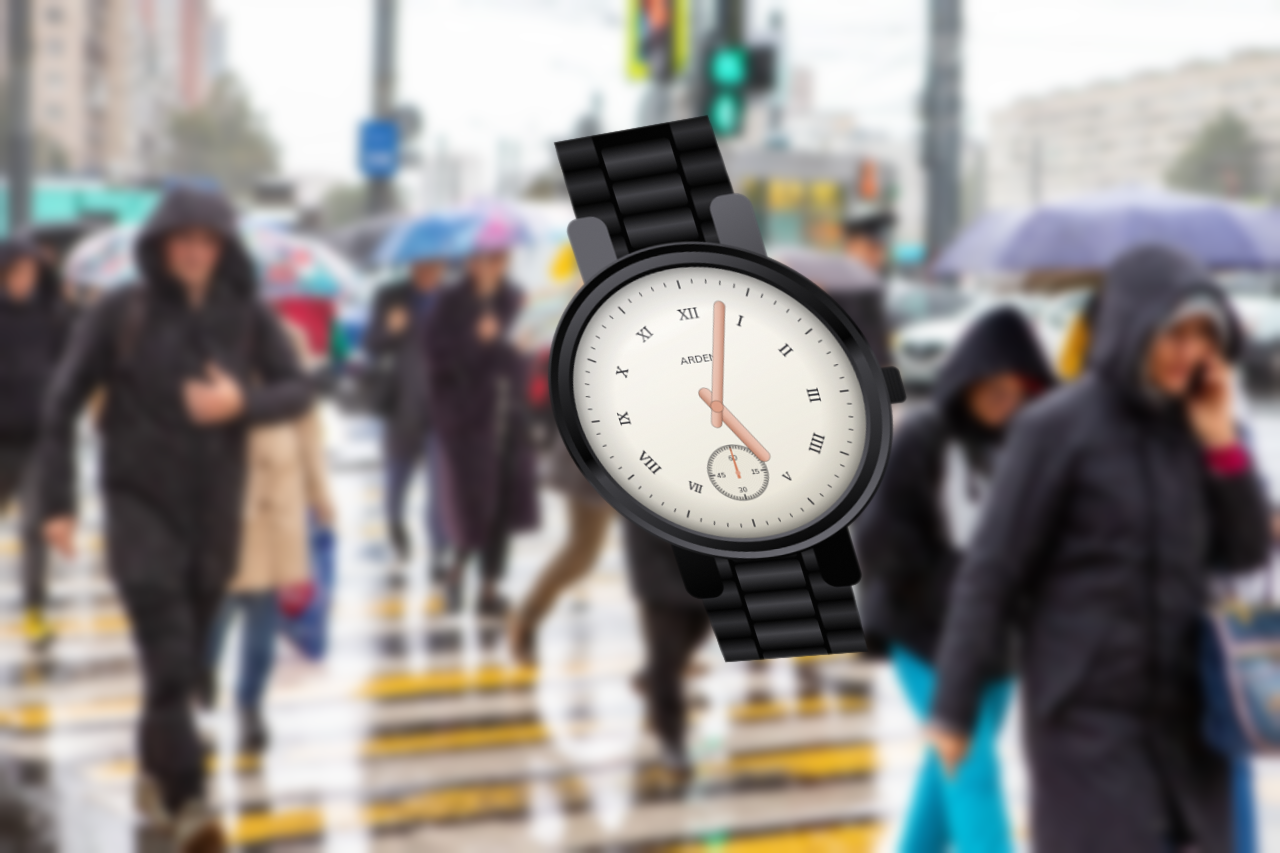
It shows **5:03**
